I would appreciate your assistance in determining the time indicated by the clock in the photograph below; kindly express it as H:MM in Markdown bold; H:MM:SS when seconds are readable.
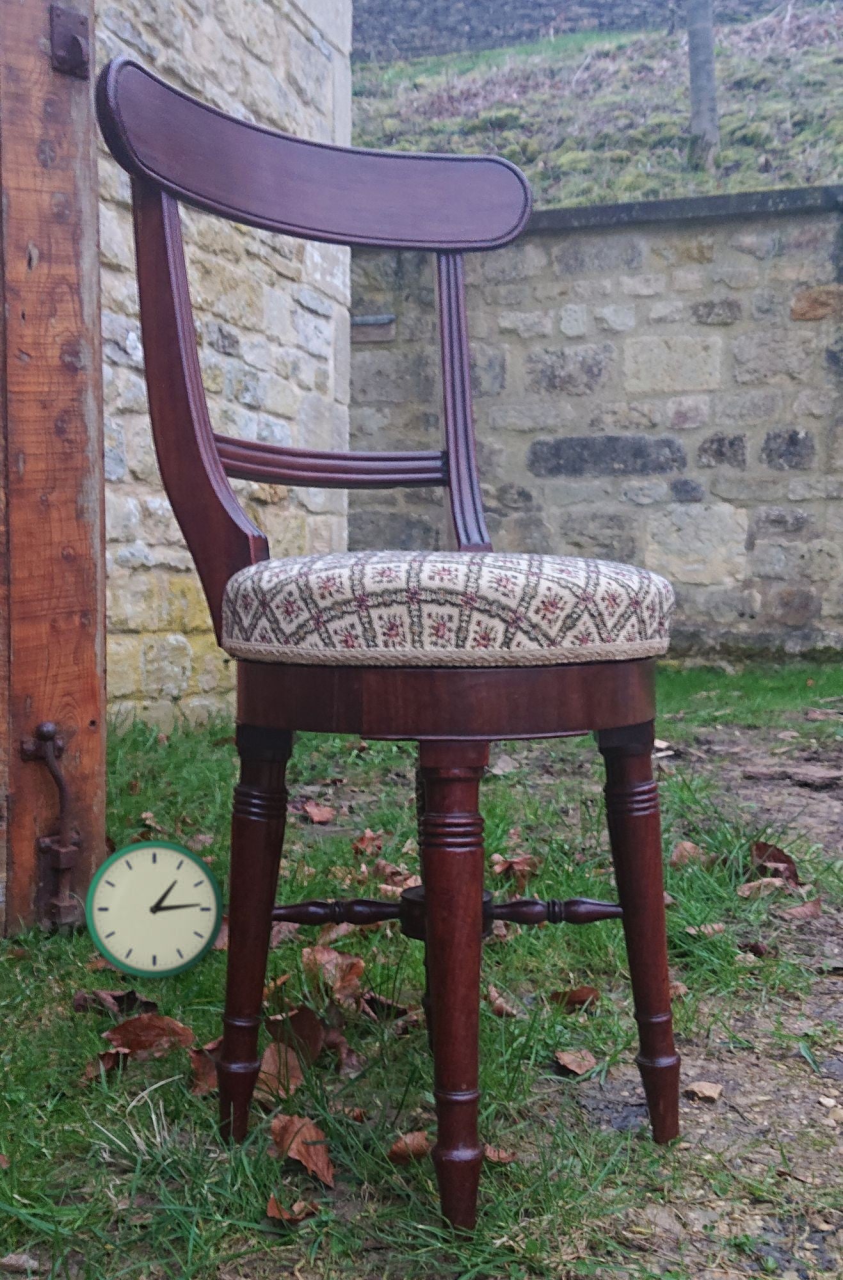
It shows **1:14**
